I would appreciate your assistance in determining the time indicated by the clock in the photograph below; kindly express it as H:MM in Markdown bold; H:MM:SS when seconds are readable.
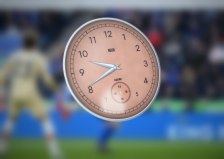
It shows **9:41**
